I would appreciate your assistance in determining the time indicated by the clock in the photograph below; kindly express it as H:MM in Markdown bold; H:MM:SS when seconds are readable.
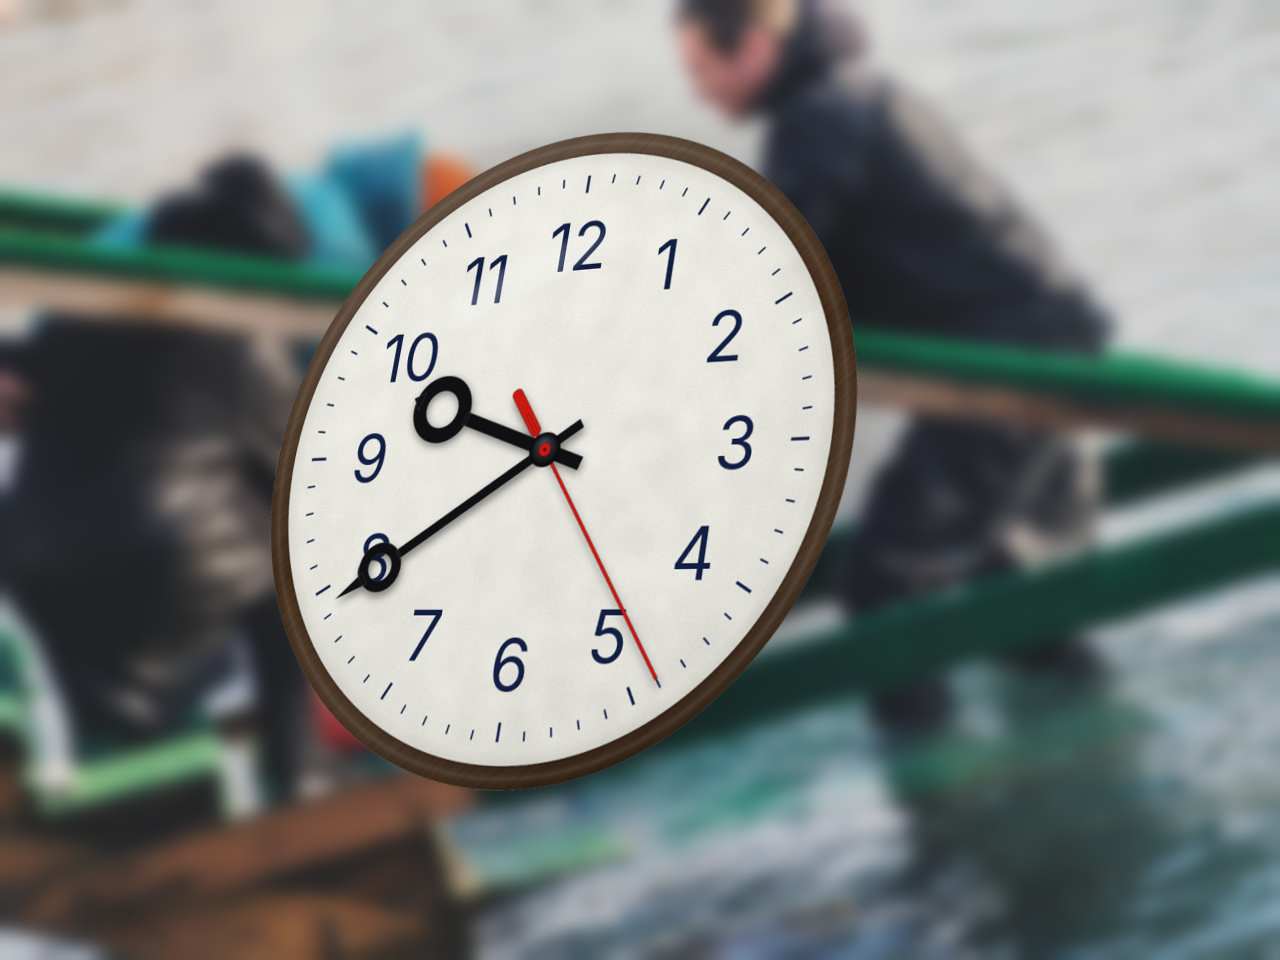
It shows **9:39:24**
